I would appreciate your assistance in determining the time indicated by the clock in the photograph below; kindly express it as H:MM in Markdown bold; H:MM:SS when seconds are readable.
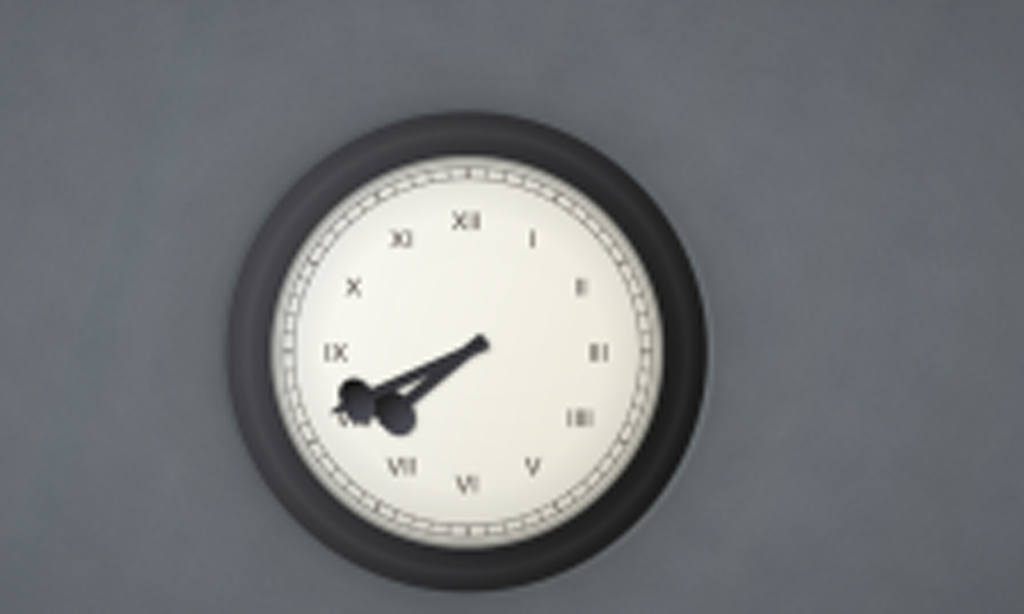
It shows **7:41**
